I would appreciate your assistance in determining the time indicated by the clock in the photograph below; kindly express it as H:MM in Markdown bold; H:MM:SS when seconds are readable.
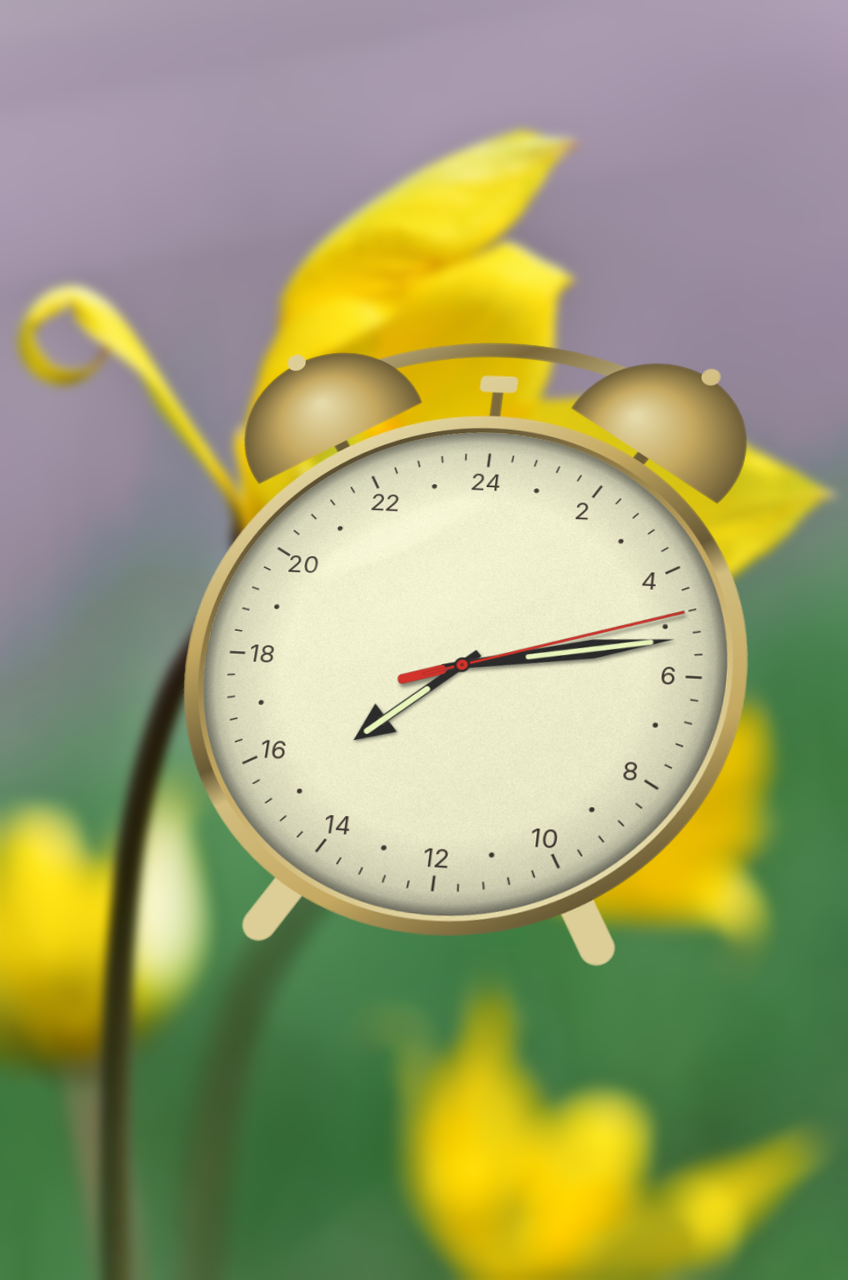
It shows **15:13:12**
